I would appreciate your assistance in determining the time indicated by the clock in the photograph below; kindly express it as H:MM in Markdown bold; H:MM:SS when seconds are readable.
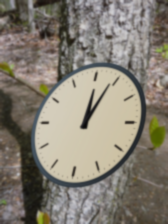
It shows **12:04**
